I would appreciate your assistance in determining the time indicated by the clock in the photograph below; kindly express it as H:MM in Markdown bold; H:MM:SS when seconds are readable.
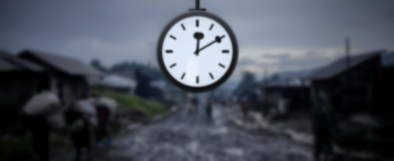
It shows **12:10**
